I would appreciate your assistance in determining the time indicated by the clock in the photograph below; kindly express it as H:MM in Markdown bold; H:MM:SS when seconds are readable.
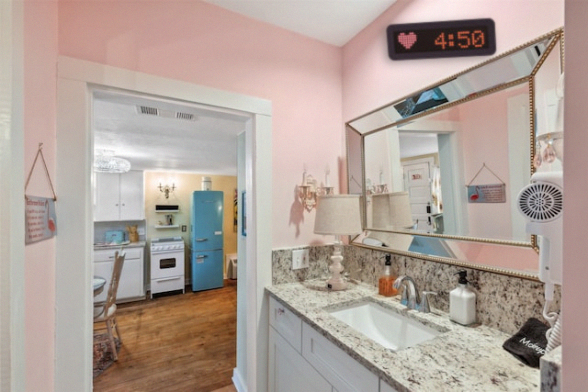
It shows **4:50**
